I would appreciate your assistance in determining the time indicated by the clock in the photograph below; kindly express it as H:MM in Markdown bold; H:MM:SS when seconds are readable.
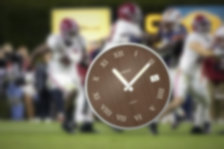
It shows **11:10**
